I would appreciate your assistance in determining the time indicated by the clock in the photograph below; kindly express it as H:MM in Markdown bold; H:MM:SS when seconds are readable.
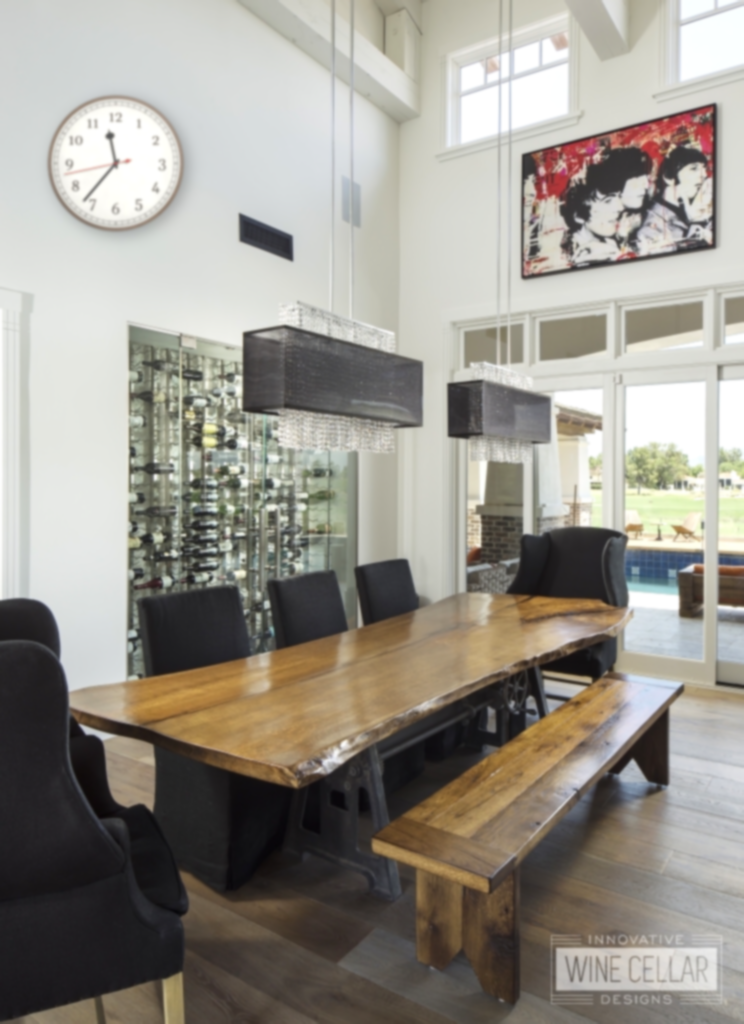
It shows **11:36:43**
